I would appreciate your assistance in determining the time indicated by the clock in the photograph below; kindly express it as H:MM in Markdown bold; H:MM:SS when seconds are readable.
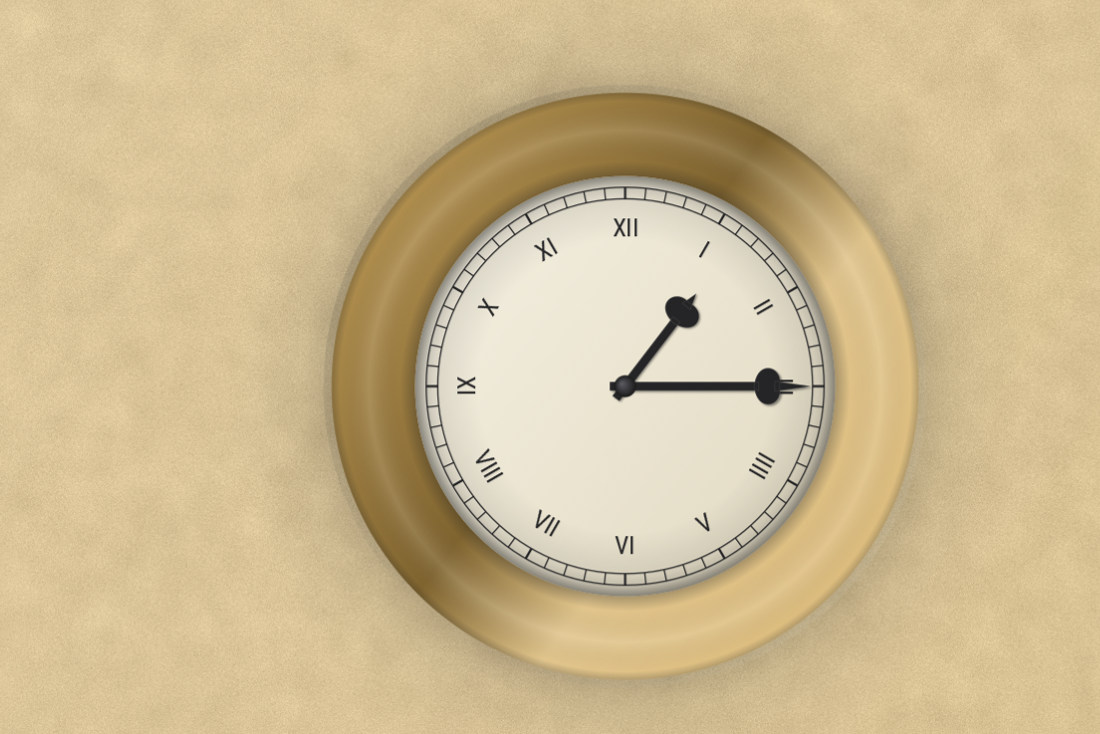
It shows **1:15**
